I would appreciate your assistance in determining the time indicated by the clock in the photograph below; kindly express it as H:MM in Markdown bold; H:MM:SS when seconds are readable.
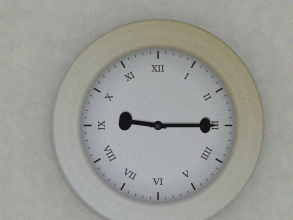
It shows **9:15**
